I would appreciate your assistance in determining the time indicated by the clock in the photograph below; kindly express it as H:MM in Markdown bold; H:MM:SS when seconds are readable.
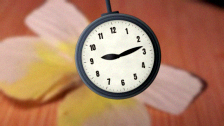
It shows **9:13**
